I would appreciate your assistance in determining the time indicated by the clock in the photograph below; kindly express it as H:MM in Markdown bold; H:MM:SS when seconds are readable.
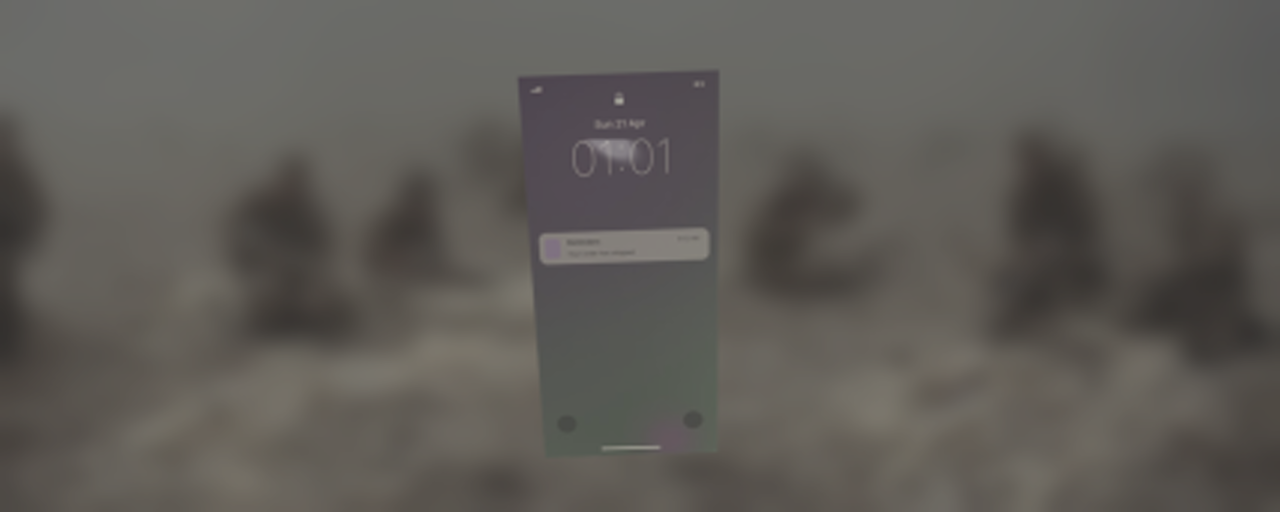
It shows **1:01**
